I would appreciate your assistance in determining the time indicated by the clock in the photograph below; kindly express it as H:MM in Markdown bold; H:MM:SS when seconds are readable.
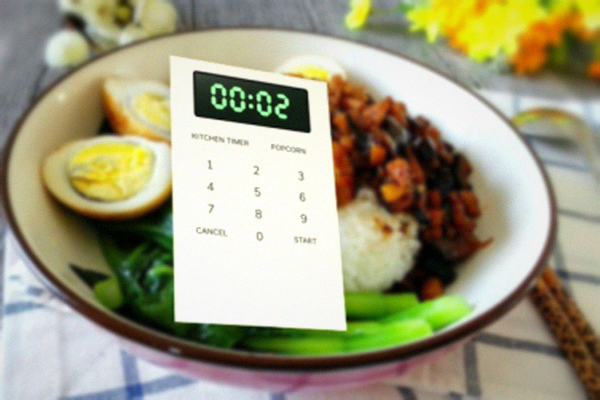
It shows **0:02**
